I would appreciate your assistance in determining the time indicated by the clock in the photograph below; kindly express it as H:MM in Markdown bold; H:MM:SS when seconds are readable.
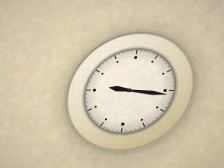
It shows **9:16**
